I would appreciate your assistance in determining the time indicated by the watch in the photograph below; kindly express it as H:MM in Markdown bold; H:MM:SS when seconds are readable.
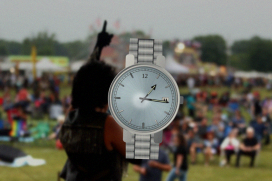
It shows **1:16**
